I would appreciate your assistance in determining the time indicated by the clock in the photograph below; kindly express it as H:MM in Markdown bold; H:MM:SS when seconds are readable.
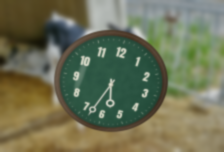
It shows **5:33**
